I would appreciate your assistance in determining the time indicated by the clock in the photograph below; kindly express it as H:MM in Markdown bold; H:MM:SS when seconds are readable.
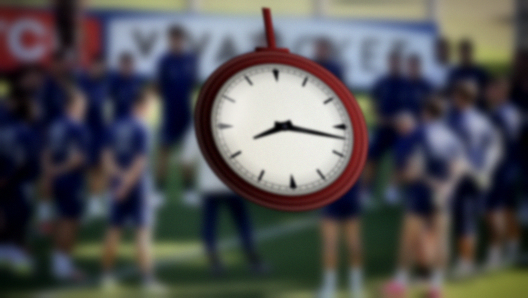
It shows **8:17**
